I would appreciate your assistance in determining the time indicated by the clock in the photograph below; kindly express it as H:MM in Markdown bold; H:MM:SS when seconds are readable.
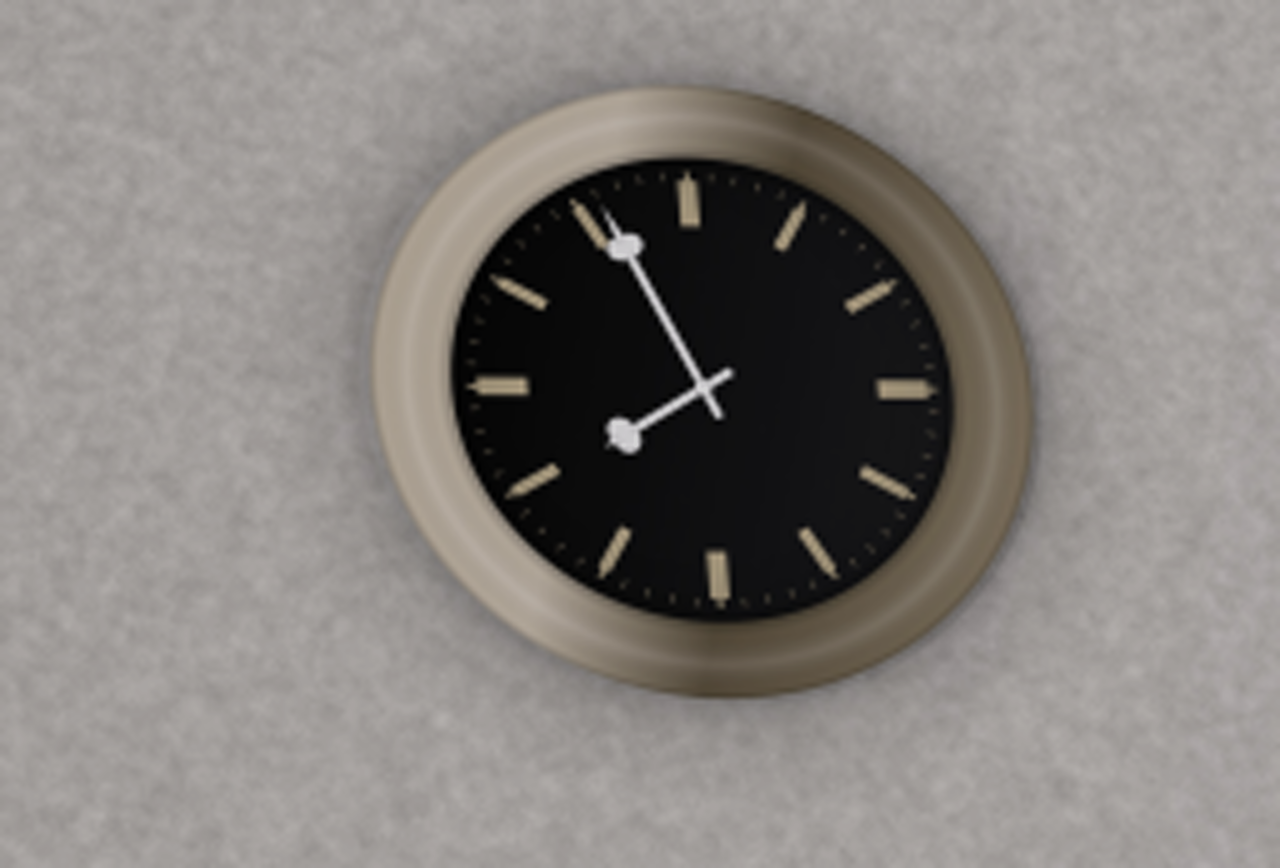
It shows **7:56**
